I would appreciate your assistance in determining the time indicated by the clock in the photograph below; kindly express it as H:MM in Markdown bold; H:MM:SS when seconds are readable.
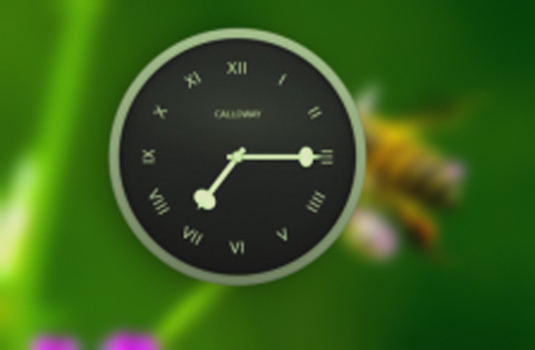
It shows **7:15**
